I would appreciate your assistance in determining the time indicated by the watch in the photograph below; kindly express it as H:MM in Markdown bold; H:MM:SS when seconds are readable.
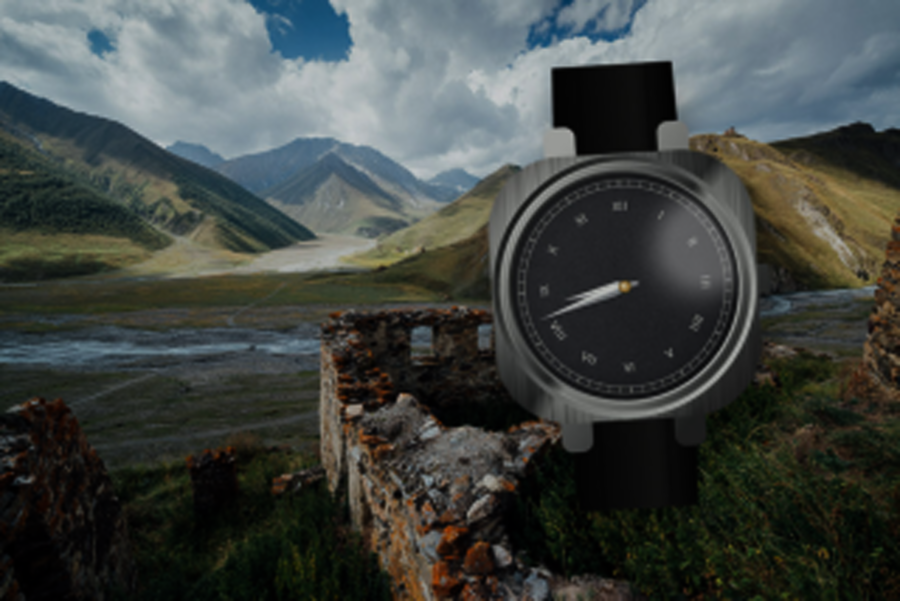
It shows **8:42**
